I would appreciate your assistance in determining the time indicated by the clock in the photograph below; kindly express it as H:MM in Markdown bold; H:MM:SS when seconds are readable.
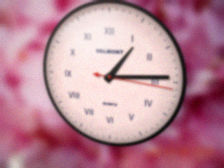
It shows **1:14:16**
